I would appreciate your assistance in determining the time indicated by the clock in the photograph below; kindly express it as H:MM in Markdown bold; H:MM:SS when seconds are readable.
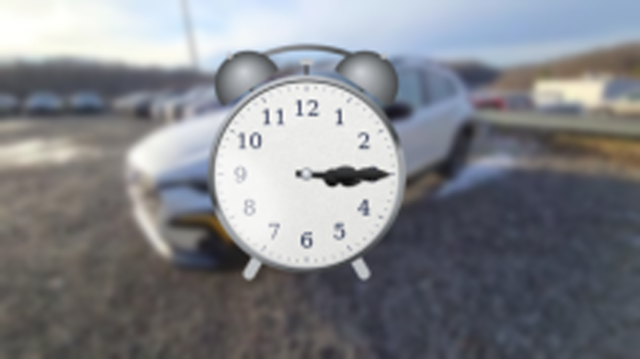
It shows **3:15**
